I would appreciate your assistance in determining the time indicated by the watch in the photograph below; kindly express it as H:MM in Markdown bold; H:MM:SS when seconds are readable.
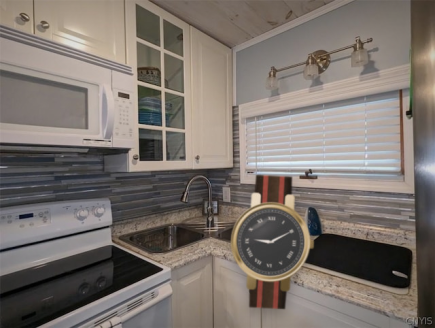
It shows **9:10**
